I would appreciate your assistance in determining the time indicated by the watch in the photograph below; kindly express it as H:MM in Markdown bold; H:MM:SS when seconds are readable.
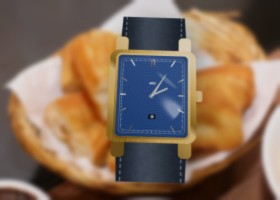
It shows **2:05**
